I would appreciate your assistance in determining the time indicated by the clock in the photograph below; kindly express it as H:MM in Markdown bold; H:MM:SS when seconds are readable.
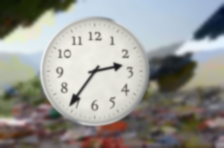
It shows **2:36**
